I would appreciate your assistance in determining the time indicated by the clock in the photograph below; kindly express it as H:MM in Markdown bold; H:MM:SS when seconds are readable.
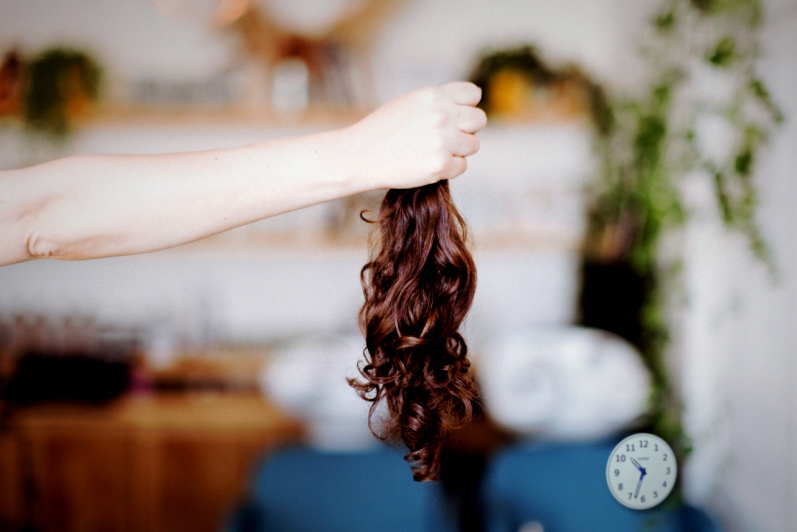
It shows **10:33**
